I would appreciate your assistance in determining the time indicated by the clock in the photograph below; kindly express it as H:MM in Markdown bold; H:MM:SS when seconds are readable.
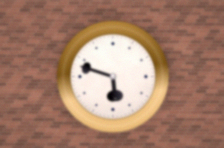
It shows **5:48**
